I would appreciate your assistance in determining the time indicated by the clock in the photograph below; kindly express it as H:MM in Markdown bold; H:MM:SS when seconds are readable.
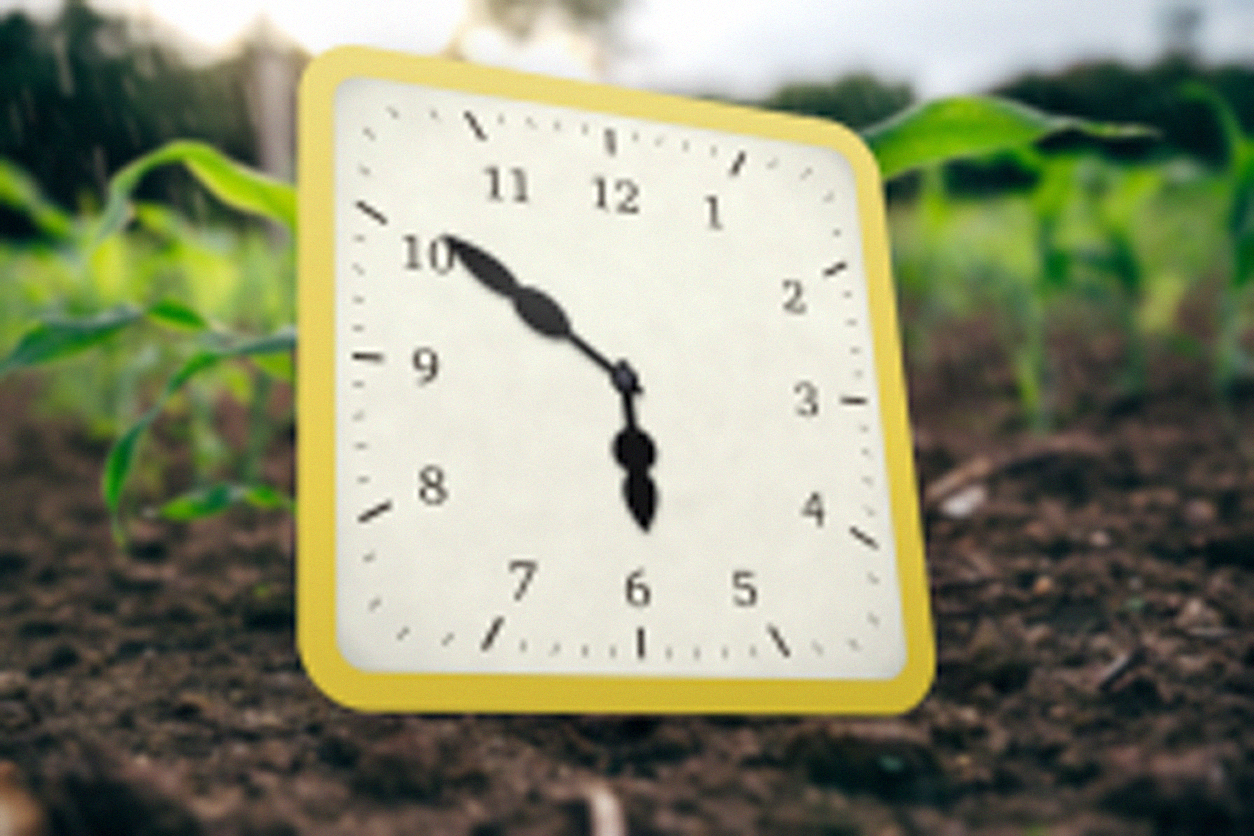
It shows **5:51**
